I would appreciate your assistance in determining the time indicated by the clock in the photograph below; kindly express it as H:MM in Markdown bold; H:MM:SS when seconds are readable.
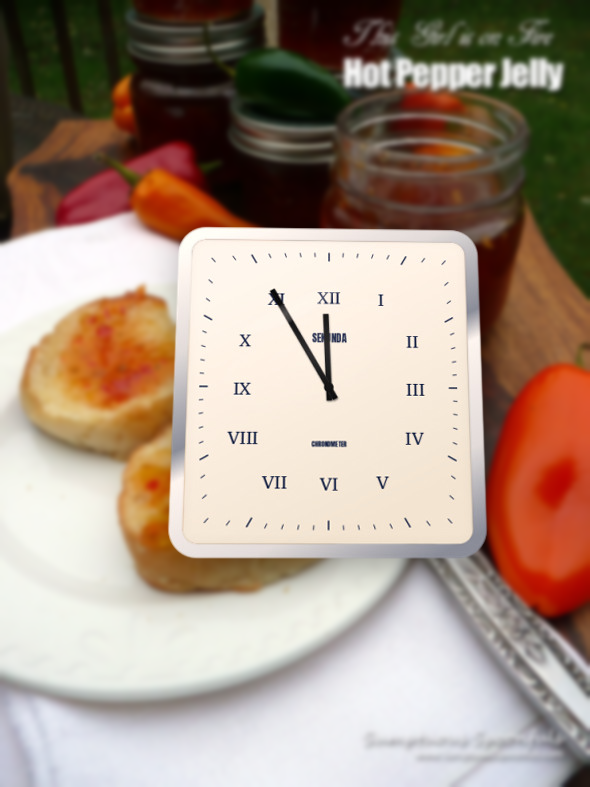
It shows **11:55**
